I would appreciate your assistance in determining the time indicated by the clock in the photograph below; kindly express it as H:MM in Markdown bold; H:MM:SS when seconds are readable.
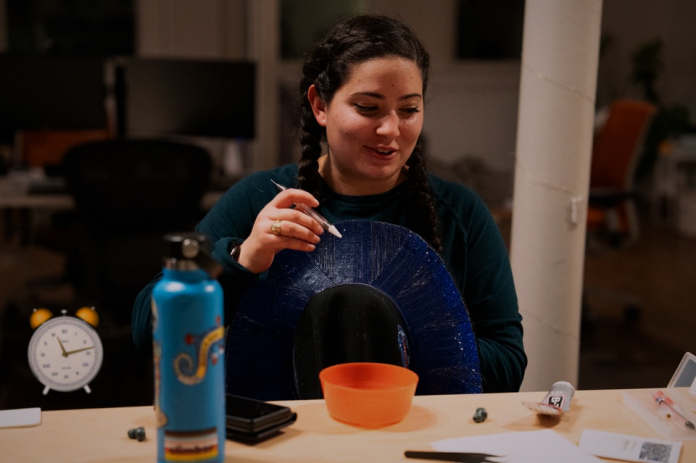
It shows **11:13**
